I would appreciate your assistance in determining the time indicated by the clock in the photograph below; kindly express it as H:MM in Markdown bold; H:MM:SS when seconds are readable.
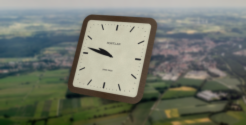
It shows **9:47**
